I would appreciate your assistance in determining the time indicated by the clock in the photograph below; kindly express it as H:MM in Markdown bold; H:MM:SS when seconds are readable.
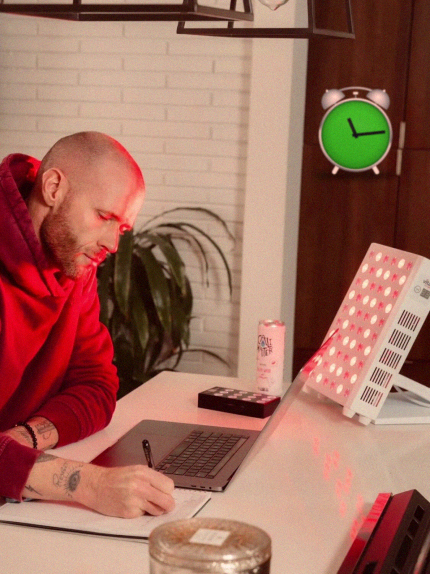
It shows **11:14**
